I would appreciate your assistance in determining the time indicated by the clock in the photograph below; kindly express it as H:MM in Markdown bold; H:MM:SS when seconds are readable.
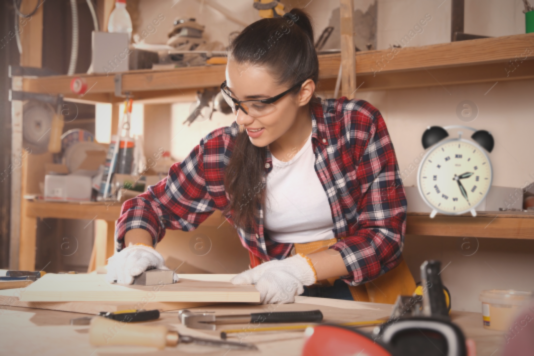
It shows **2:25**
